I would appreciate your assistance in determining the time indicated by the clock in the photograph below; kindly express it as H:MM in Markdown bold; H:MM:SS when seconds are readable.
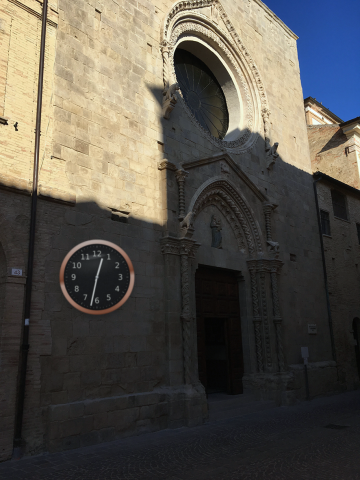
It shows **12:32**
